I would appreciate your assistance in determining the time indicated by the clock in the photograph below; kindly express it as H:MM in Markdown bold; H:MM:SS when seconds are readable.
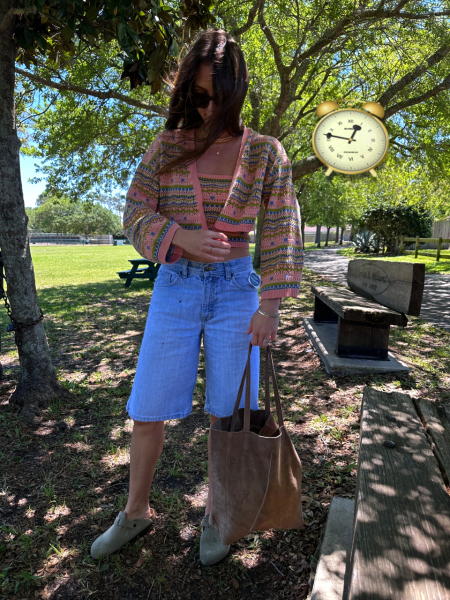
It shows **12:47**
